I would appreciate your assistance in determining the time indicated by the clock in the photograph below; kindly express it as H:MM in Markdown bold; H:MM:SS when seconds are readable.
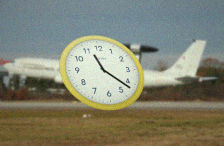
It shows **11:22**
